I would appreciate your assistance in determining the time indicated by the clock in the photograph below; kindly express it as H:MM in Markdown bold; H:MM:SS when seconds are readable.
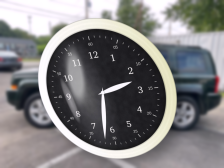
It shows **2:32**
